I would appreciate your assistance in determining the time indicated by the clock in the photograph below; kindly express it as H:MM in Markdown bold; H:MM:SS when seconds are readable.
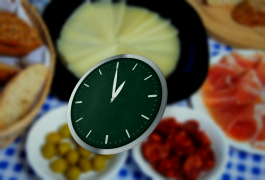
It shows **1:00**
